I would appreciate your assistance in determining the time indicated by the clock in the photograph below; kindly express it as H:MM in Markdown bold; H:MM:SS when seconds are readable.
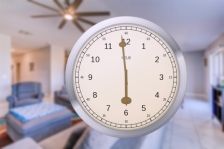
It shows **5:59**
